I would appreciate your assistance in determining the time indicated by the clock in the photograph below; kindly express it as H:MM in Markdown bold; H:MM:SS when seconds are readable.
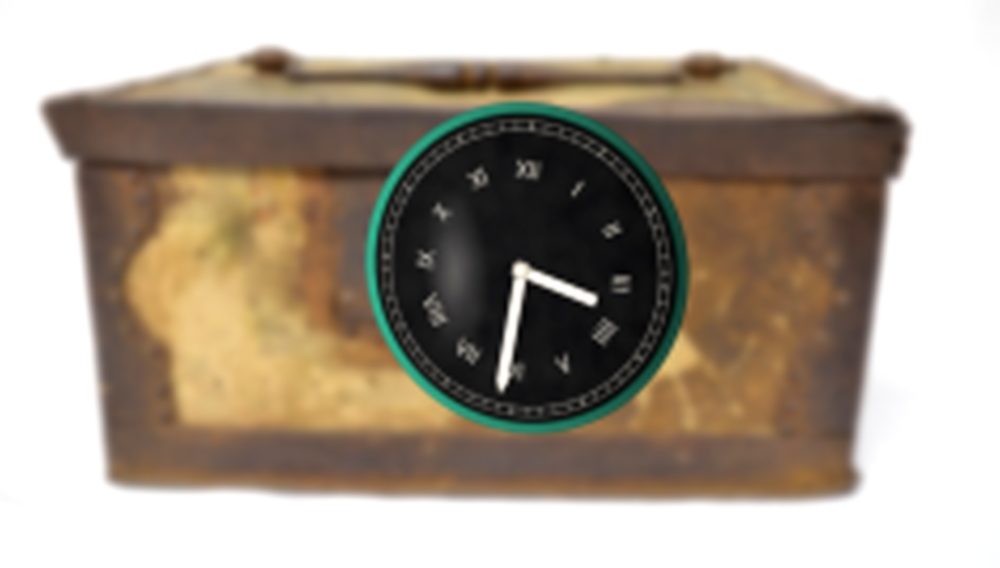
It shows **3:31**
